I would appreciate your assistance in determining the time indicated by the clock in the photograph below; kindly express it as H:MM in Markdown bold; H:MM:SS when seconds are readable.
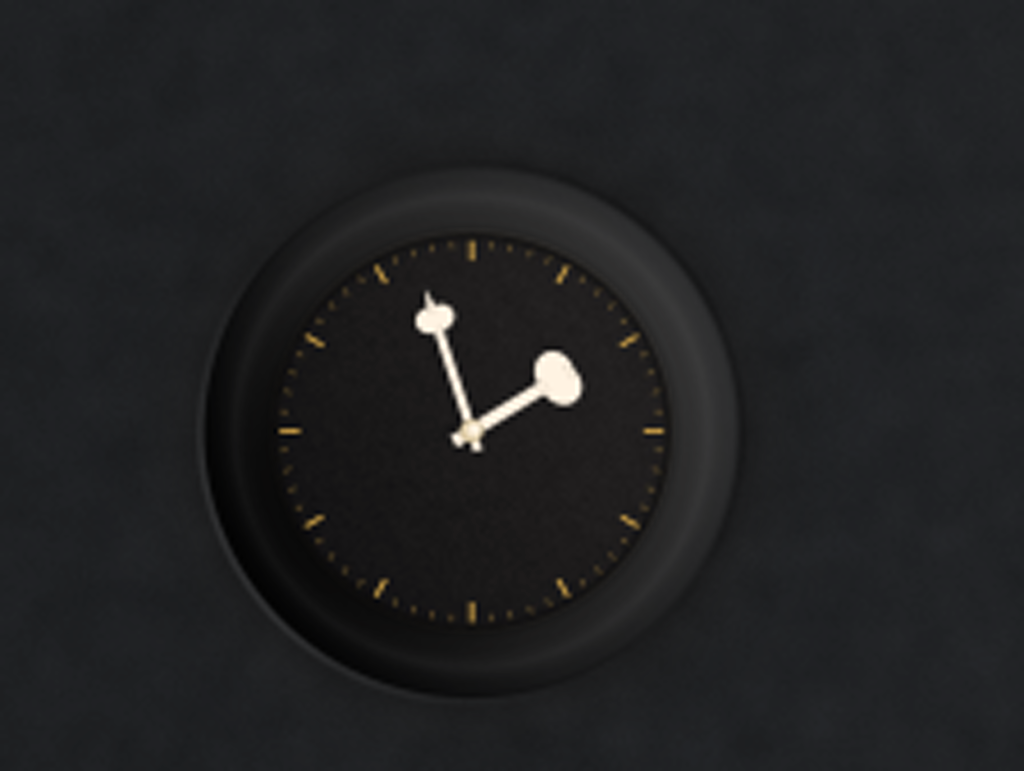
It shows **1:57**
